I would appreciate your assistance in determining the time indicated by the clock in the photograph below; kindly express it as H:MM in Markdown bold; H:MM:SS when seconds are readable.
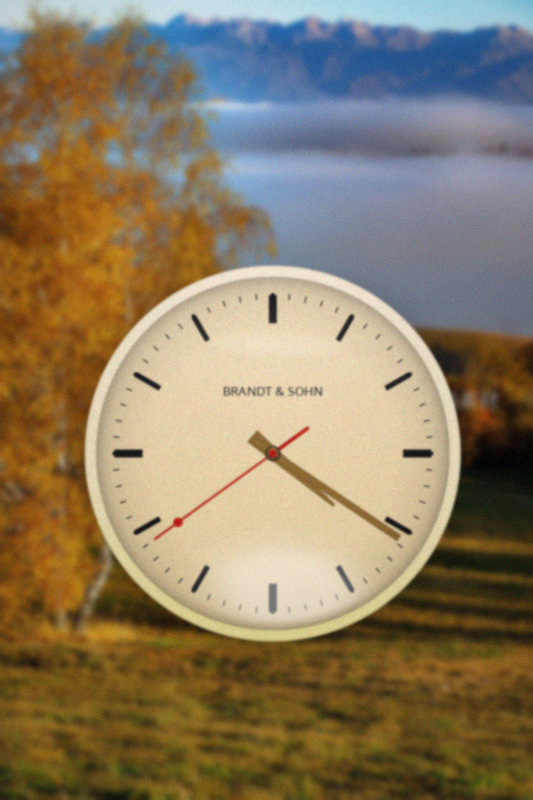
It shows **4:20:39**
